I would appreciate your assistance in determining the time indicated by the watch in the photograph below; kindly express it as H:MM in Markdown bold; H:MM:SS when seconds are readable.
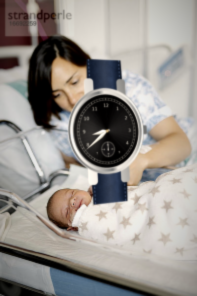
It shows **8:39**
